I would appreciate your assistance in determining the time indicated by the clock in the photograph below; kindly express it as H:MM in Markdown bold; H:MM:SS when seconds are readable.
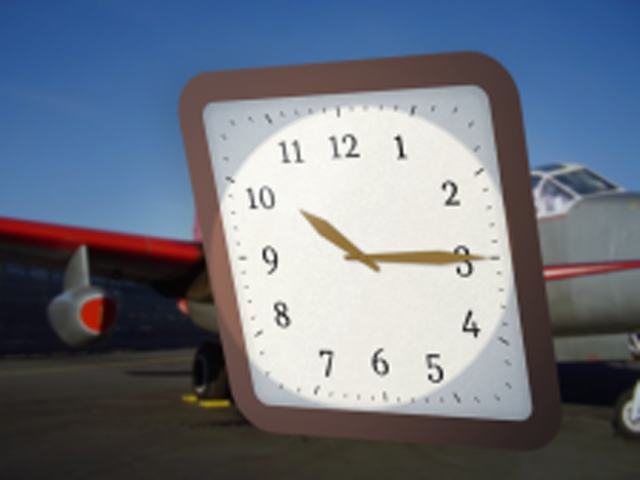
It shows **10:15**
